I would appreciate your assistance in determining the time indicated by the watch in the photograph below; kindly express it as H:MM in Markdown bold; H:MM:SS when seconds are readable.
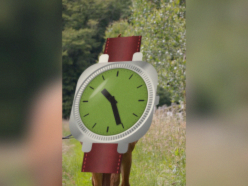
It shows **10:26**
